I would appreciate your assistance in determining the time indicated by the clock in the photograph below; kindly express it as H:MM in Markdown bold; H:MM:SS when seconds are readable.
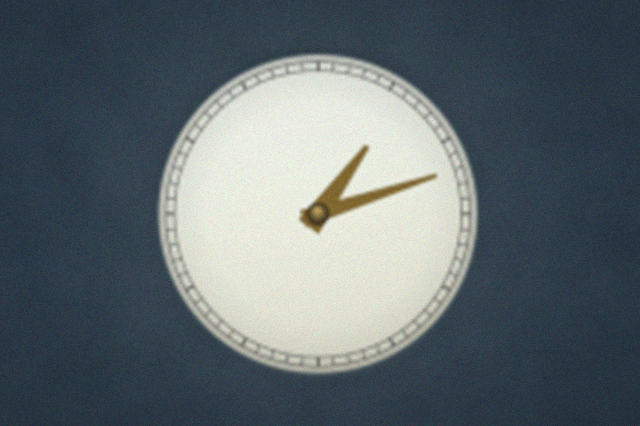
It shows **1:12**
